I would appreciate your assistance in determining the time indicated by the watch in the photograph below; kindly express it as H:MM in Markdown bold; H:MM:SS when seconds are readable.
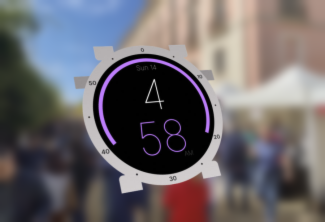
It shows **4:58**
